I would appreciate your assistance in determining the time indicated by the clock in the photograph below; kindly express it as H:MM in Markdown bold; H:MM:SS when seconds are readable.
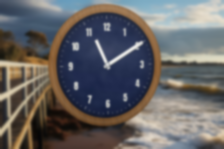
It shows **11:10**
